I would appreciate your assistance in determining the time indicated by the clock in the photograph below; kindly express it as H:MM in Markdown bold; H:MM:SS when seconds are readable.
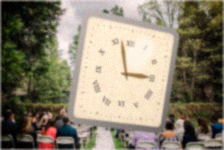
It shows **2:57**
